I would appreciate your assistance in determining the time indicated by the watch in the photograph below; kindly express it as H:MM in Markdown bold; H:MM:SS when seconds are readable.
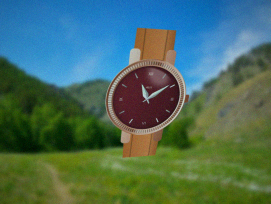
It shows **11:09**
